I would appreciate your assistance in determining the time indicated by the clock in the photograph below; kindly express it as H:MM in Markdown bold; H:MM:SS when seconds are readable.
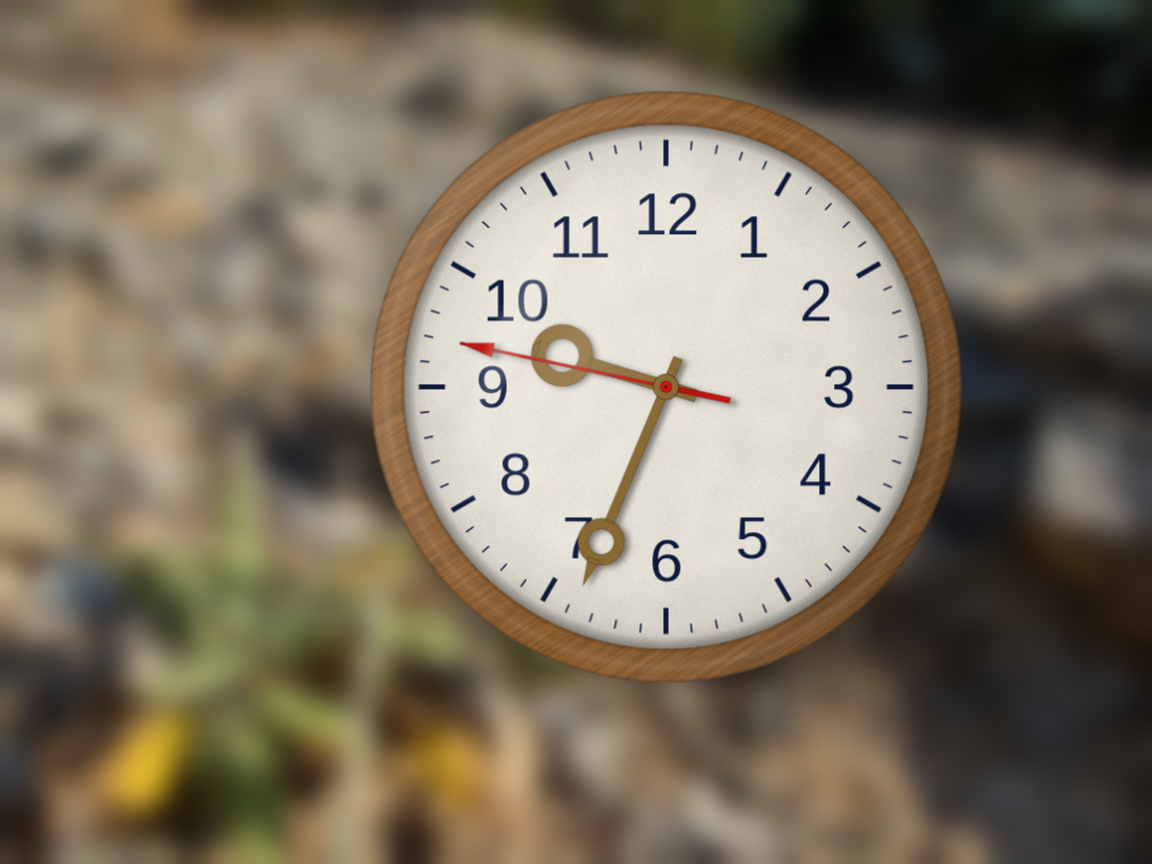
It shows **9:33:47**
